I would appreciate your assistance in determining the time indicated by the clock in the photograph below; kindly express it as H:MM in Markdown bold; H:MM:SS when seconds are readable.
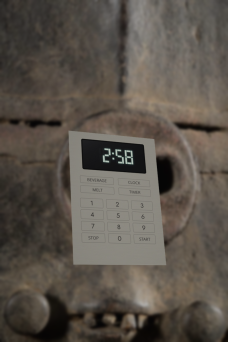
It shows **2:58**
